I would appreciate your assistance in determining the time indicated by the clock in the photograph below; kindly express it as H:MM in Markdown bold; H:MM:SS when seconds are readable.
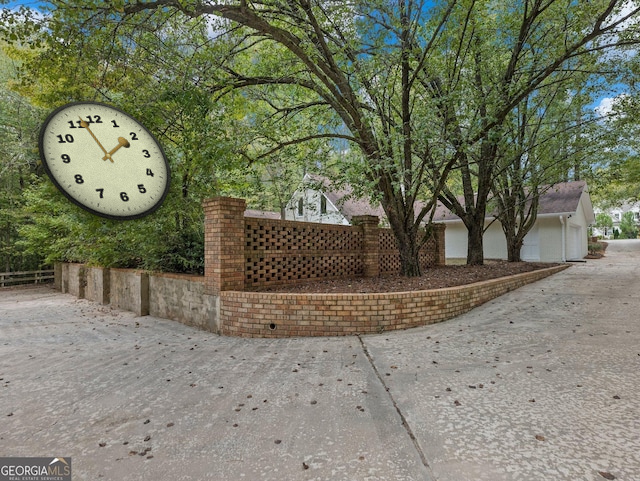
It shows **1:57**
